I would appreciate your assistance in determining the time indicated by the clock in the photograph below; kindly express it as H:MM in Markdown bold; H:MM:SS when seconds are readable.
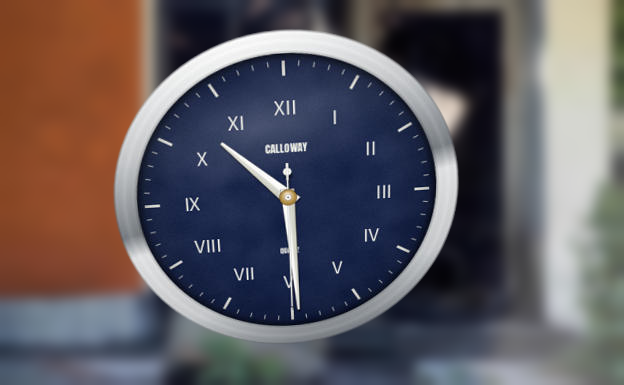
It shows **10:29:30**
